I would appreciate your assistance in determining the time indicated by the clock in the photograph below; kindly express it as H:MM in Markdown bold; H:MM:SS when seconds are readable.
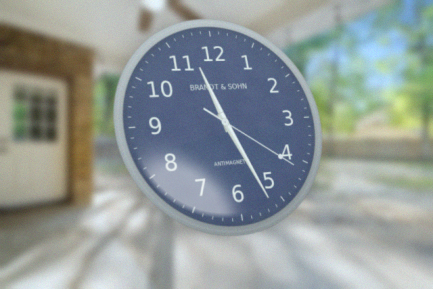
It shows **11:26:21**
